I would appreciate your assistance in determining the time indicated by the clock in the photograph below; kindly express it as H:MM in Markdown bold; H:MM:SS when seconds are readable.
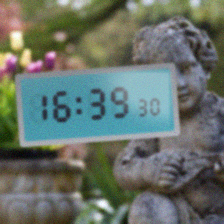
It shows **16:39:30**
